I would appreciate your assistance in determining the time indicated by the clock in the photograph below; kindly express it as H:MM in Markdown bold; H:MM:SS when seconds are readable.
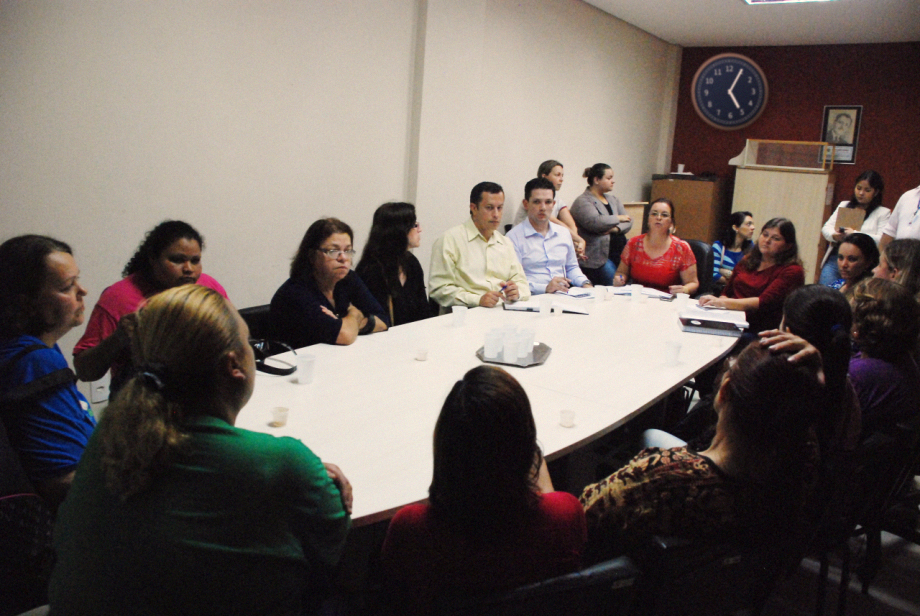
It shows **5:05**
